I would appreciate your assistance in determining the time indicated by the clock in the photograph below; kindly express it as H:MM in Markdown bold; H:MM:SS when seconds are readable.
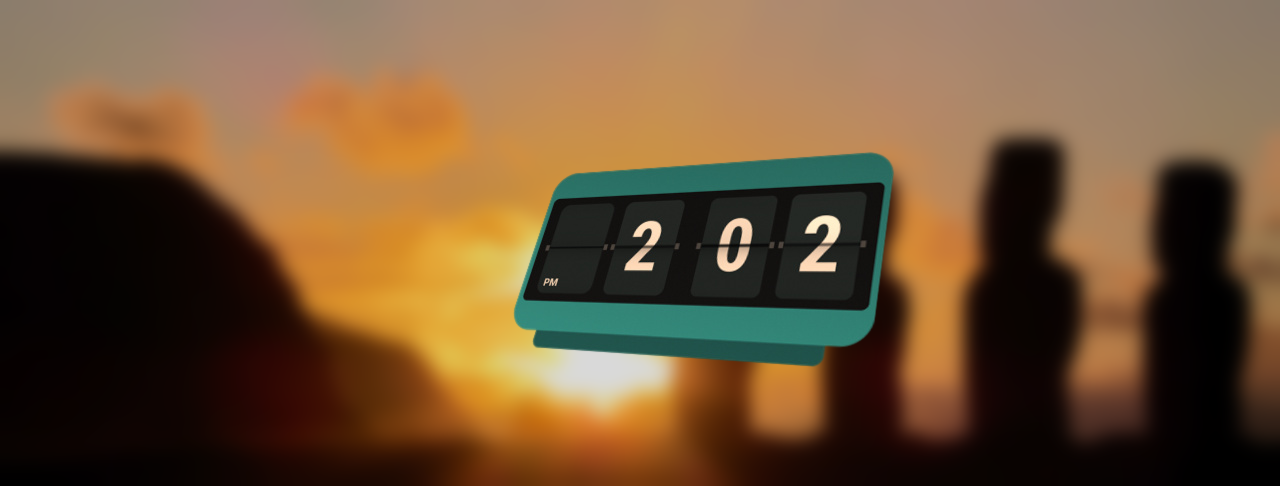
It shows **2:02**
